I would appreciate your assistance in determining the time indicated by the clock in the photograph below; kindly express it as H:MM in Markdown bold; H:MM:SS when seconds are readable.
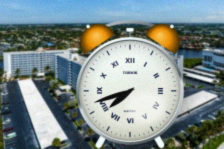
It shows **7:42**
